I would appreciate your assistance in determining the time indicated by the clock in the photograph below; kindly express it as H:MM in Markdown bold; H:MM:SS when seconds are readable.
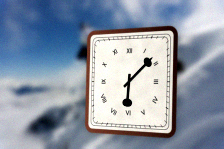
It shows **6:08**
